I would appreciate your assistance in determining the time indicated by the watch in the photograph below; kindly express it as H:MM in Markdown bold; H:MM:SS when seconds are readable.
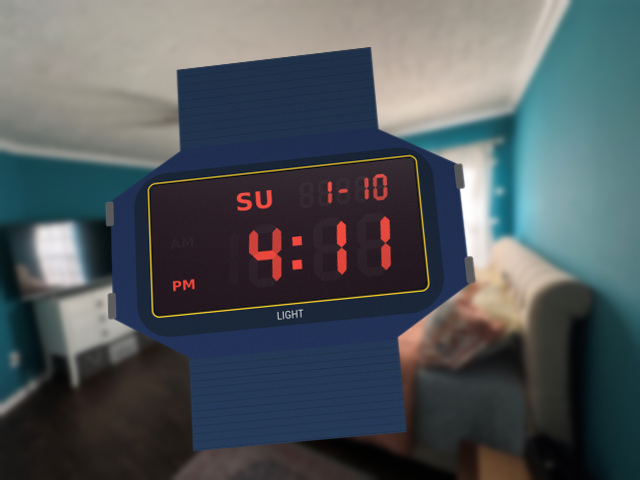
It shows **4:11**
